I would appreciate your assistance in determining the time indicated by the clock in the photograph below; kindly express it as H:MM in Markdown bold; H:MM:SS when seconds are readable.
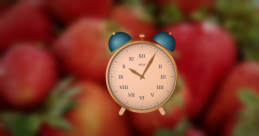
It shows **10:05**
